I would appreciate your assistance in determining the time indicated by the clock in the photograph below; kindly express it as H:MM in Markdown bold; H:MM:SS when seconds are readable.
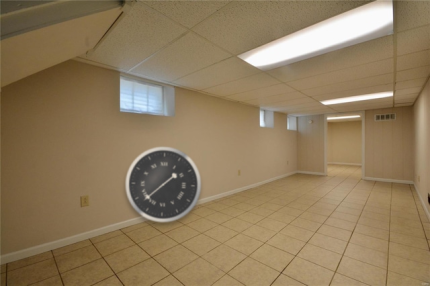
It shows **1:38**
